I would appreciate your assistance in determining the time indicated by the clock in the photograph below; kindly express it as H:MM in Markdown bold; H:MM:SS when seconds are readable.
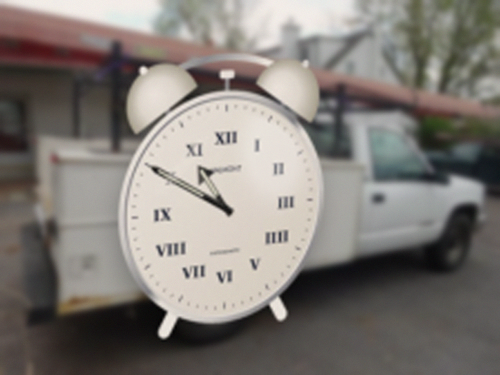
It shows **10:50**
